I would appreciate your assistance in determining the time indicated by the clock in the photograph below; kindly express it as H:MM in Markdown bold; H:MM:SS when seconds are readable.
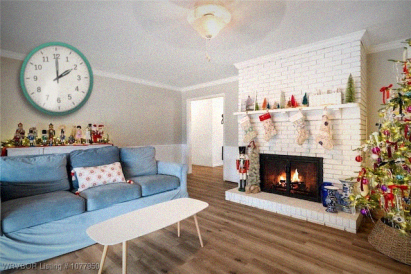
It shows **2:00**
